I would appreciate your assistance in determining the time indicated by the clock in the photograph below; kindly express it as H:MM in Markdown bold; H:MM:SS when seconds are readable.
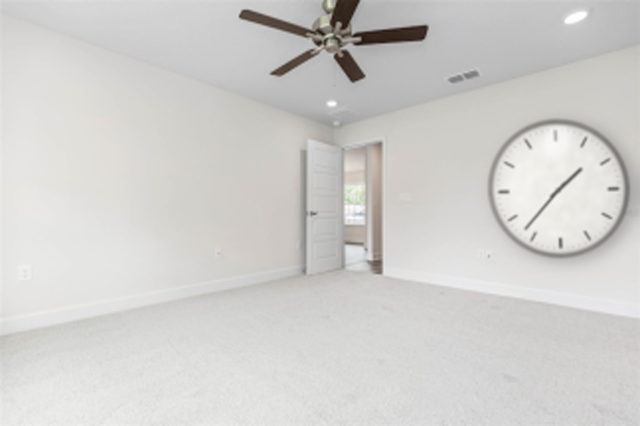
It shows **1:37**
